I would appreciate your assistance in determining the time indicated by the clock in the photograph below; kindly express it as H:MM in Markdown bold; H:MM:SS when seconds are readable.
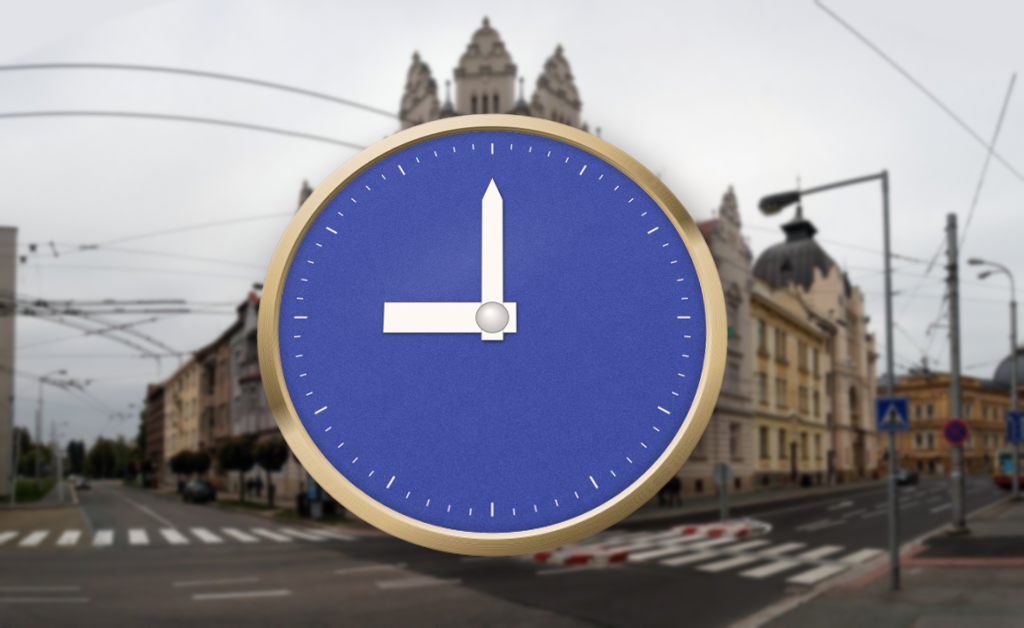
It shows **9:00**
